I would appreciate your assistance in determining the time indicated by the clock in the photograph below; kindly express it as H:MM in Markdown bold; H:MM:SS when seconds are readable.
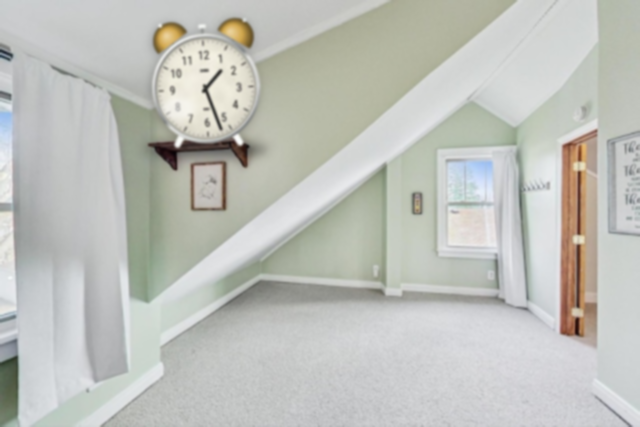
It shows **1:27**
